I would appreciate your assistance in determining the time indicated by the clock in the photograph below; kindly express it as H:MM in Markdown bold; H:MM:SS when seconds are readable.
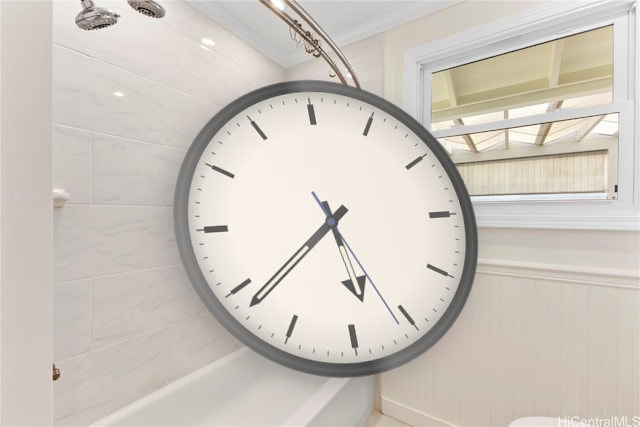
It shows **5:38:26**
